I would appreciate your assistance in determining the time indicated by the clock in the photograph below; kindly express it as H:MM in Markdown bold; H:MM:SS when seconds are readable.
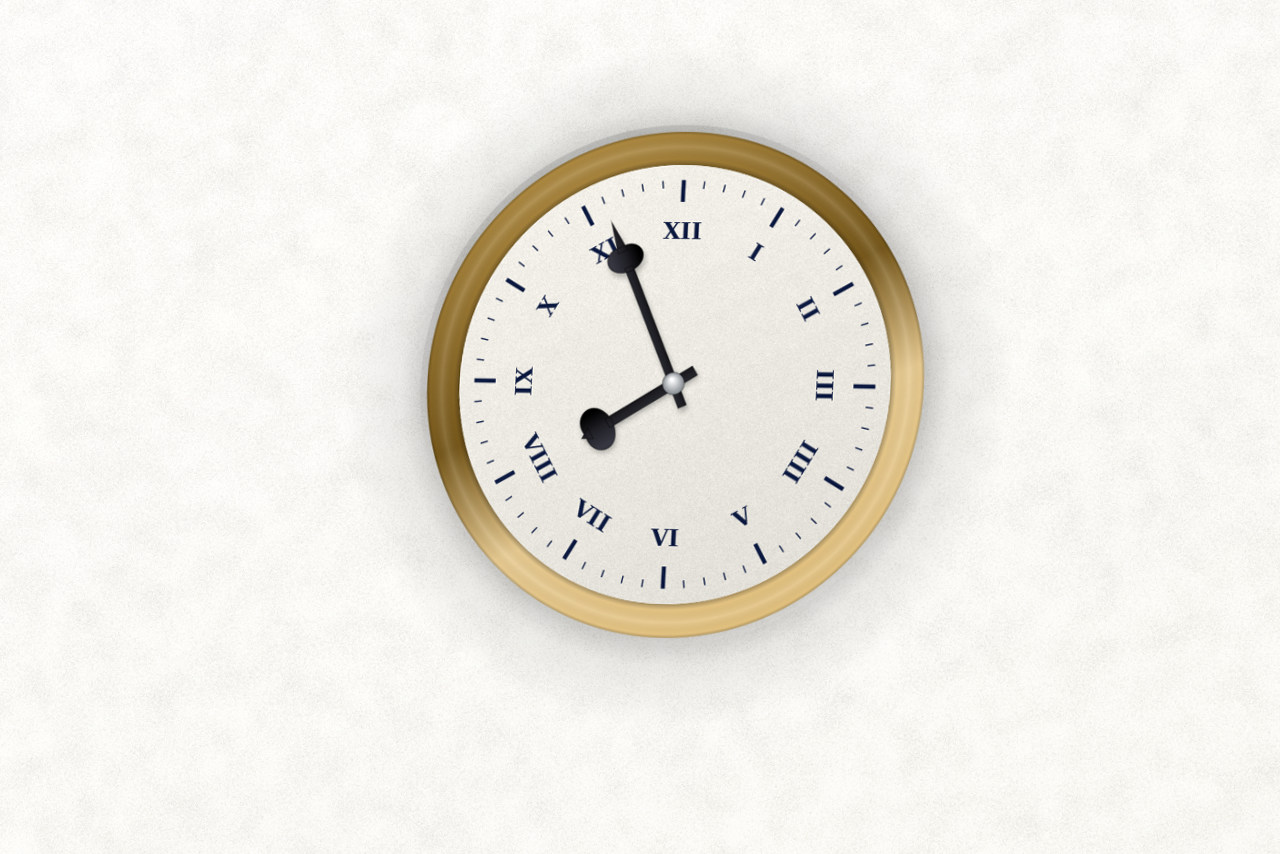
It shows **7:56**
